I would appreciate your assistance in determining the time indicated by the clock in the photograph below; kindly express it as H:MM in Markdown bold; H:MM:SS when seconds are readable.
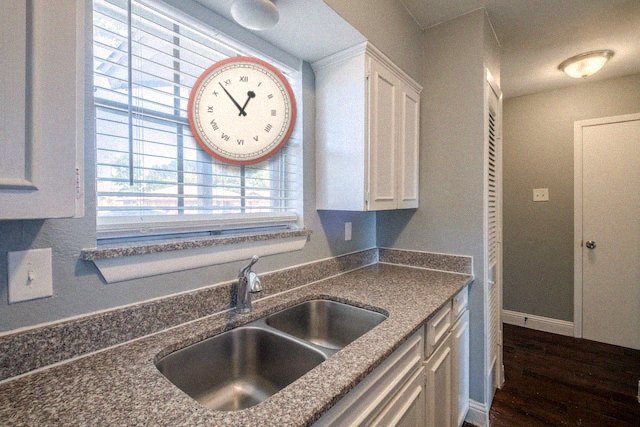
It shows **12:53**
